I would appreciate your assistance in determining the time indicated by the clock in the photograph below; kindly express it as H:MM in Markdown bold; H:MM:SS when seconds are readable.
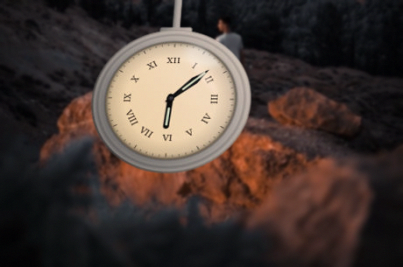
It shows **6:08**
